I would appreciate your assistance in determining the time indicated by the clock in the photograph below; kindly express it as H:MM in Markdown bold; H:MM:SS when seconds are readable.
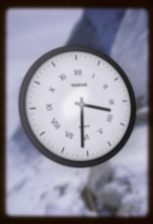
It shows **3:31**
